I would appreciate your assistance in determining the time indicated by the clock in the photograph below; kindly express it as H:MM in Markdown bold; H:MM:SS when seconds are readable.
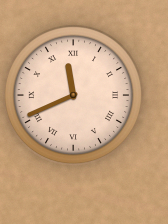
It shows **11:41**
